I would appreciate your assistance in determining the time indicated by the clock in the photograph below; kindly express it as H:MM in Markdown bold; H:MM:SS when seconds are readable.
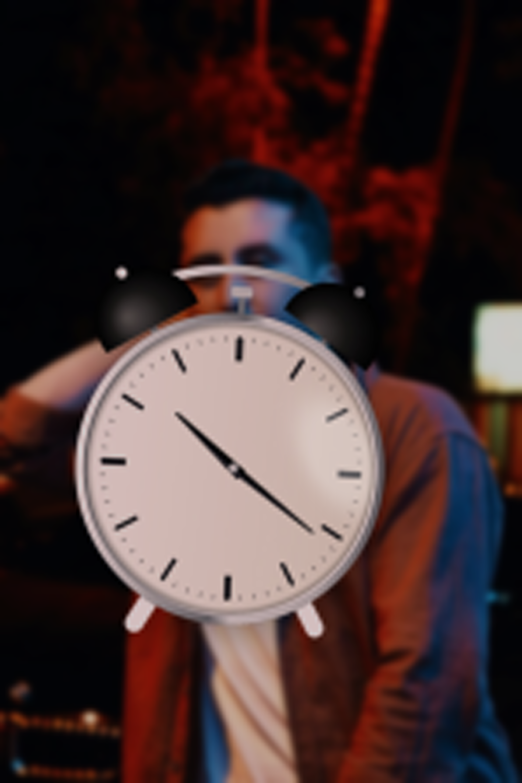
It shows **10:21**
